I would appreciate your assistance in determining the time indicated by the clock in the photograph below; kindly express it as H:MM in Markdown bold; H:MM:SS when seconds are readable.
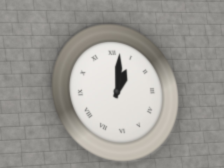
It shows **1:02**
